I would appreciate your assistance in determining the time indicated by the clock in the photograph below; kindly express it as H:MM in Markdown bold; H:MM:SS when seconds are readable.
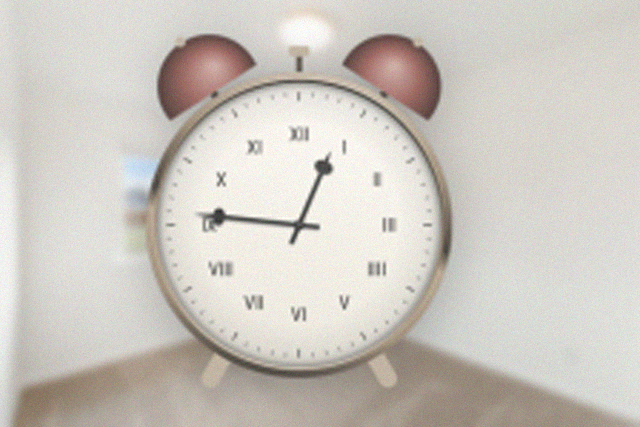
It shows **12:46**
